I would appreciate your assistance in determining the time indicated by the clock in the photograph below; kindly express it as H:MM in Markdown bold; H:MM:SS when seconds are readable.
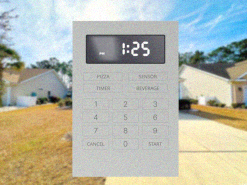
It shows **1:25**
